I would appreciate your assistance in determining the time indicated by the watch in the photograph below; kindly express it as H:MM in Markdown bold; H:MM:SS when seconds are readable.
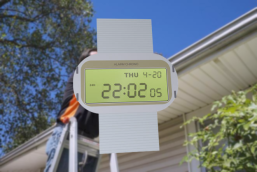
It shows **22:02:05**
